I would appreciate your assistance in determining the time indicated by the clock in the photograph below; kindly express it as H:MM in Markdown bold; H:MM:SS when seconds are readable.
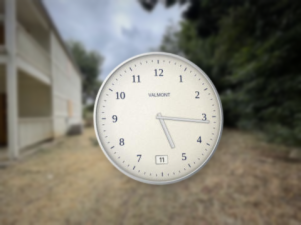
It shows **5:16**
